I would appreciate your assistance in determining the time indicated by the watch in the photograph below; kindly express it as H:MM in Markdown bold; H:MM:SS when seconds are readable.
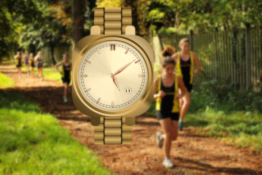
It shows **5:09**
